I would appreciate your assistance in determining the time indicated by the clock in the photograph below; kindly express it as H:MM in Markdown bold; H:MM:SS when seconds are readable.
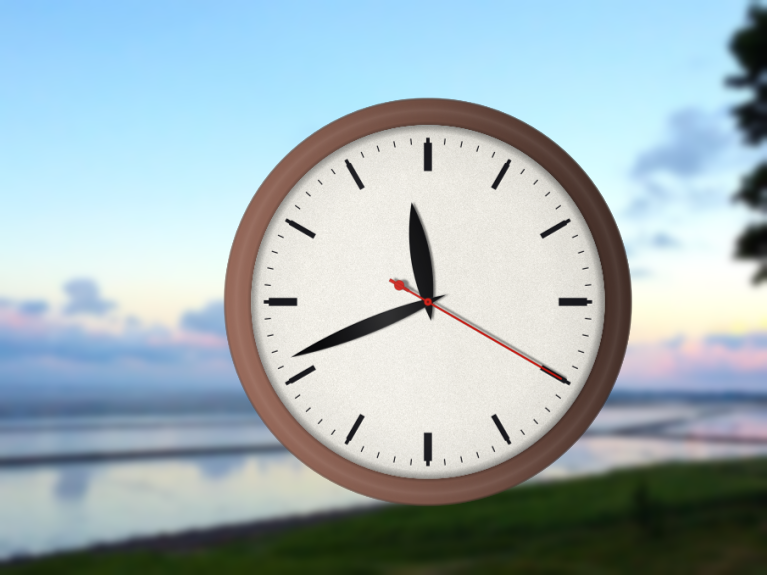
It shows **11:41:20**
